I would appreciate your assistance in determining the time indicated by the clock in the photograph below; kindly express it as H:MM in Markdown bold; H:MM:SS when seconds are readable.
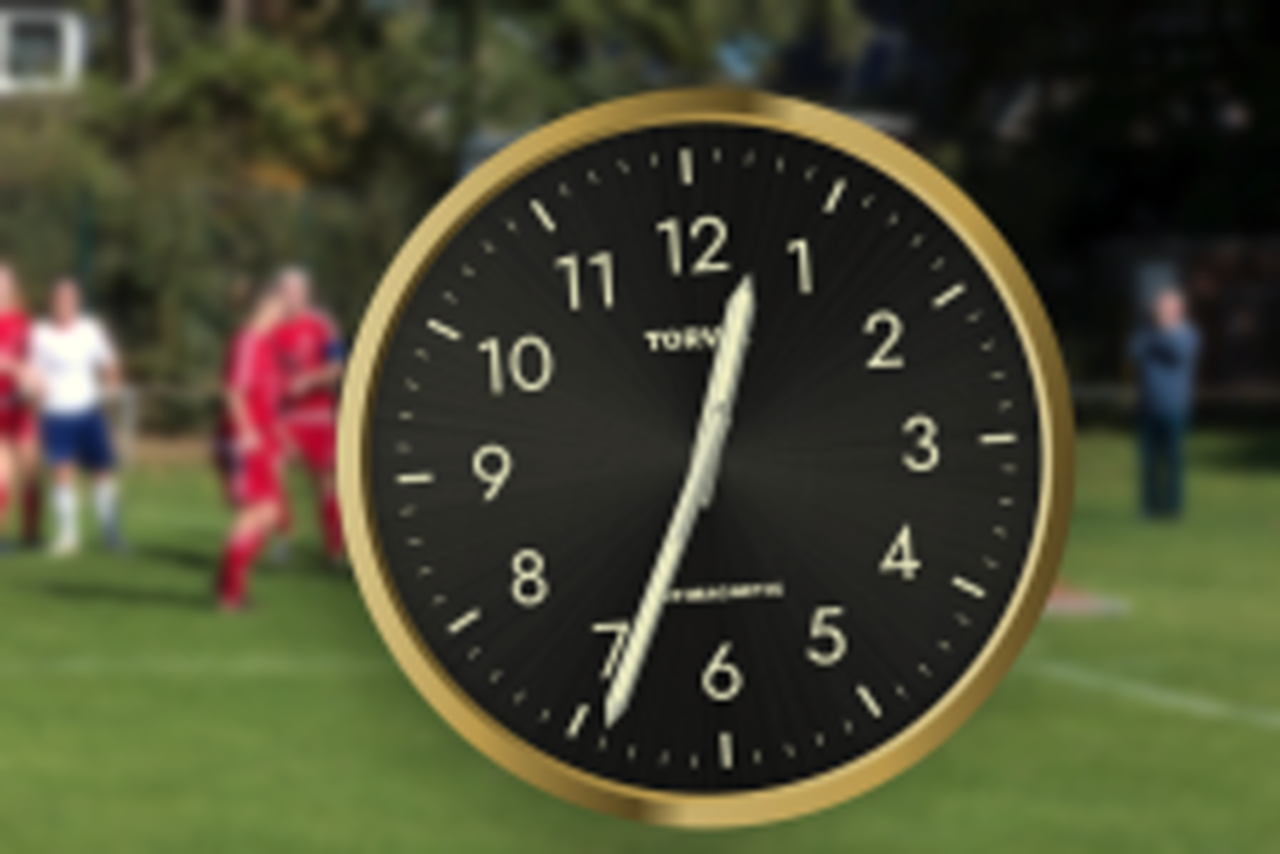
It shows **12:34**
